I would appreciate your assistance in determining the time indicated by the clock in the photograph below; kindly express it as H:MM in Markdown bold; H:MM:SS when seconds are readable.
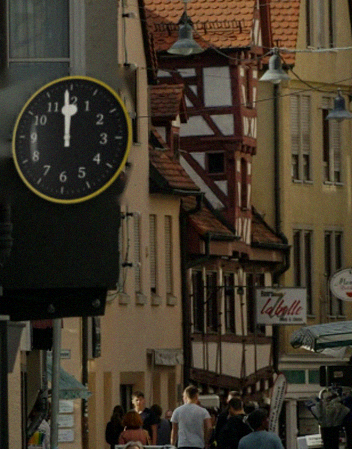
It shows **11:59**
